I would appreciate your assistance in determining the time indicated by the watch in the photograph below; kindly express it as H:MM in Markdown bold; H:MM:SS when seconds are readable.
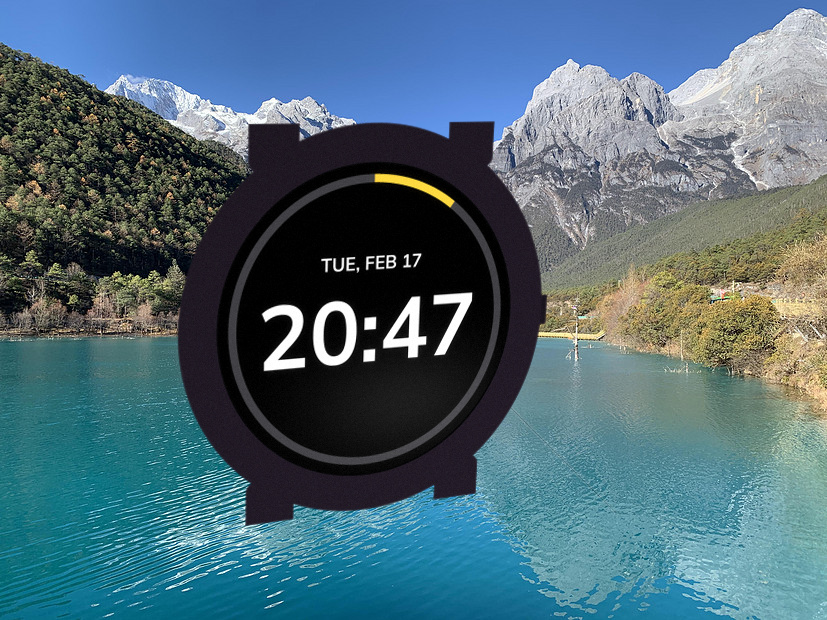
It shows **20:47**
